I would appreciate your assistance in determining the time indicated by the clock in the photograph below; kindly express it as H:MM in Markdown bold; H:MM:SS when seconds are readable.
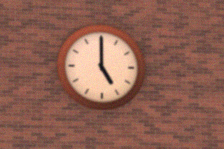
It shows **5:00**
